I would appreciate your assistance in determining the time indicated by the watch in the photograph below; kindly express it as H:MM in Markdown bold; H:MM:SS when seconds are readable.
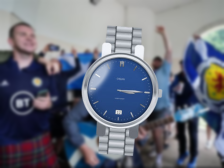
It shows **3:15**
